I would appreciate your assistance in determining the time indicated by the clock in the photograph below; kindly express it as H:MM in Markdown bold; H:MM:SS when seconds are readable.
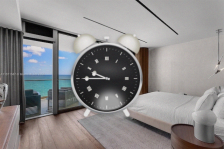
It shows **9:45**
